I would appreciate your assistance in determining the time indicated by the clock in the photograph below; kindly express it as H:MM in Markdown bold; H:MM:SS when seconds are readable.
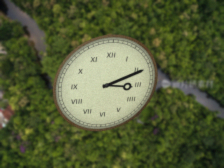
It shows **3:11**
